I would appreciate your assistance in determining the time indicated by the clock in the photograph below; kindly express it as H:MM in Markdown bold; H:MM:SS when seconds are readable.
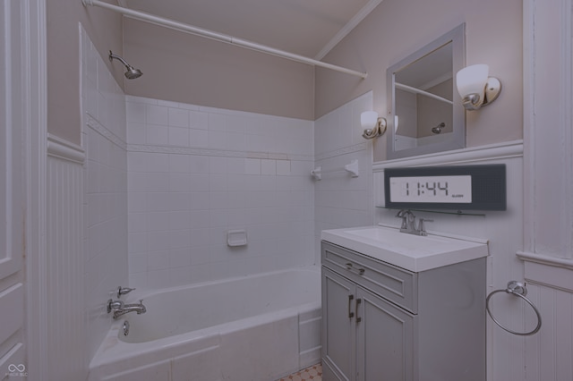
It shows **11:44**
